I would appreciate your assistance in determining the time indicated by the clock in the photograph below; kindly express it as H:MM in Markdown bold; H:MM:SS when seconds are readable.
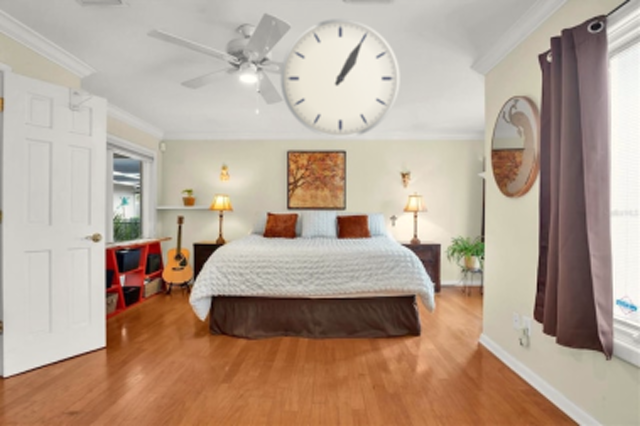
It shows **1:05**
